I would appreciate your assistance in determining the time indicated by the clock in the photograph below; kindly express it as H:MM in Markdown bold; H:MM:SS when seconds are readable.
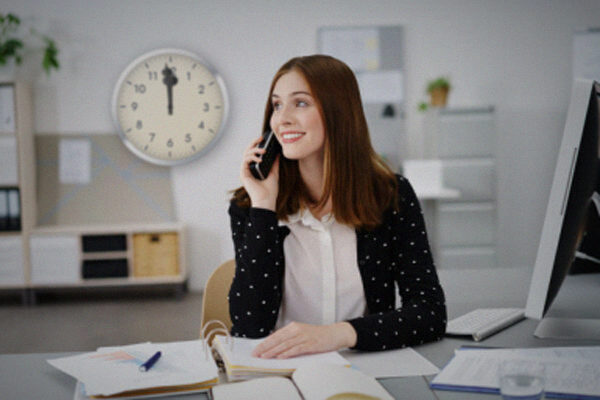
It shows **11:59**
